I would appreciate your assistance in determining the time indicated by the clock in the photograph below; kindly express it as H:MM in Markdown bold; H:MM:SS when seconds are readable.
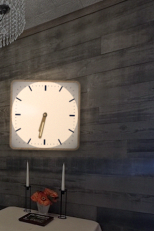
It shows **6:32**
